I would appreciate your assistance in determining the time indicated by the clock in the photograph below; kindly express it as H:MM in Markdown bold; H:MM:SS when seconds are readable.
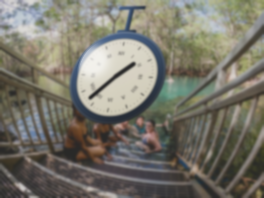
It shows **1:37**
